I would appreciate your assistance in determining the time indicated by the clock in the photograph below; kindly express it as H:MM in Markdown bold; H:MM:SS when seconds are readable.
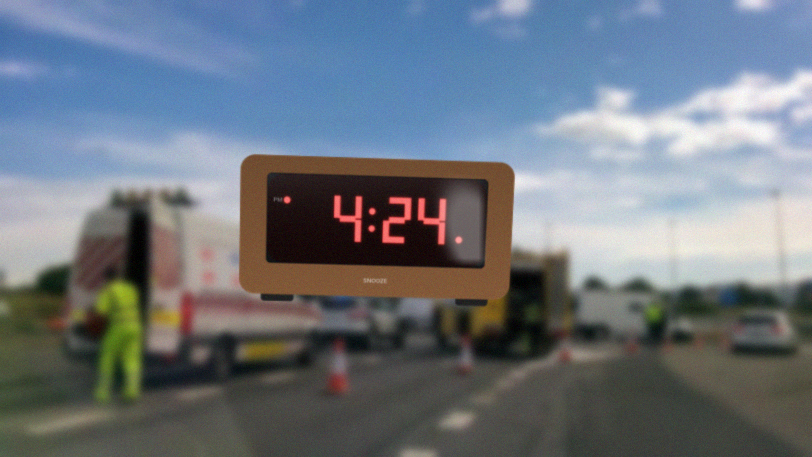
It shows **4:24**
